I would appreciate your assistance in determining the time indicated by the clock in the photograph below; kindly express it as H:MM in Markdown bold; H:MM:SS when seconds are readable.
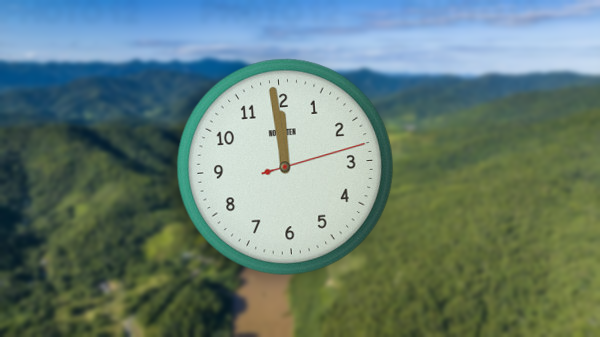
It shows **11:59:13**
